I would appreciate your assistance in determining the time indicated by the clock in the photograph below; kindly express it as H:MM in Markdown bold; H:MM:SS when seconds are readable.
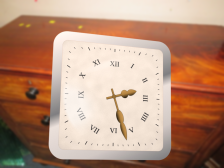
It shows **2:27**
